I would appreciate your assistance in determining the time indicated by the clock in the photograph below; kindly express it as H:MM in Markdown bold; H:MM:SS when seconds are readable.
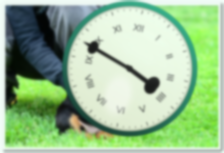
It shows **3:48**
